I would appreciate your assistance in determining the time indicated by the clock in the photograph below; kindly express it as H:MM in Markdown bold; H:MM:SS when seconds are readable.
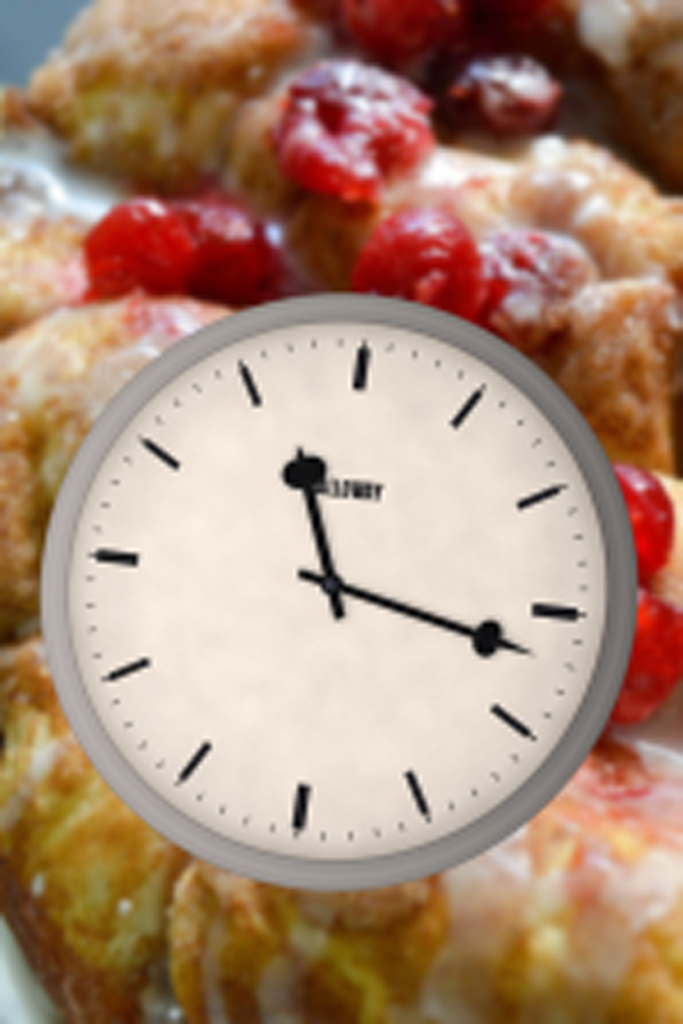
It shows **11:17**
